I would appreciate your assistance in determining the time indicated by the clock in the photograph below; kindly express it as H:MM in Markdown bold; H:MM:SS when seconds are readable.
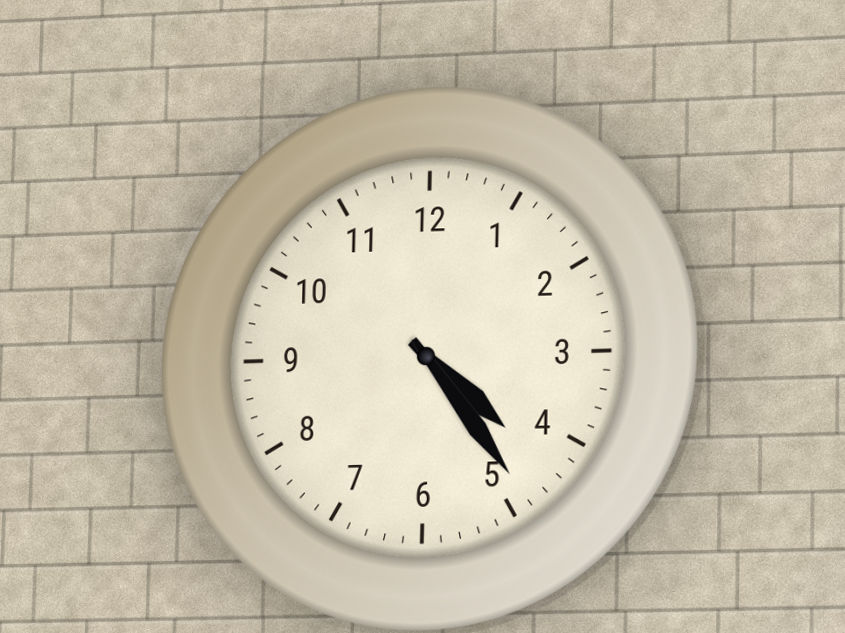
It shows **4:24**
